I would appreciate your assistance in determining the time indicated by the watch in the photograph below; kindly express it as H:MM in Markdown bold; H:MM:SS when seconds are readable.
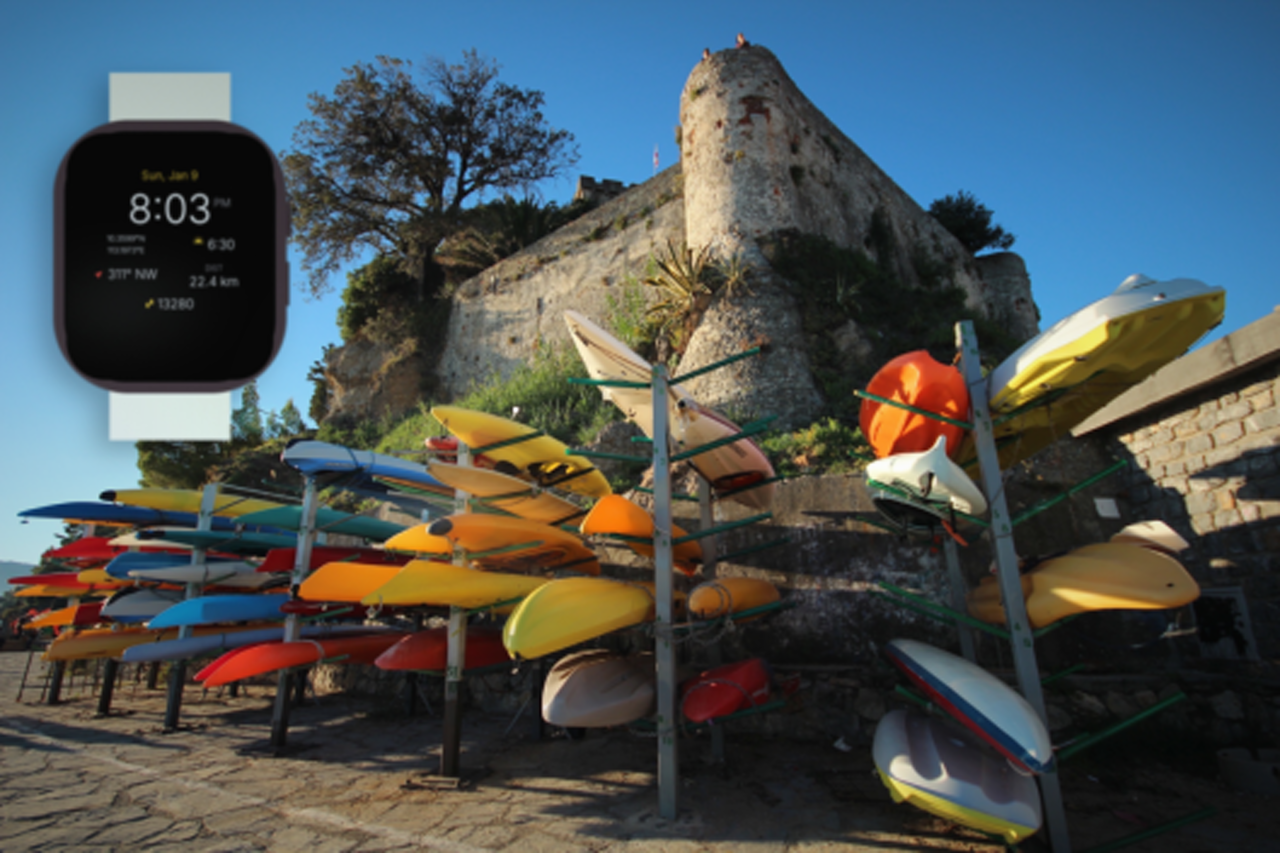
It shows **8:03**
